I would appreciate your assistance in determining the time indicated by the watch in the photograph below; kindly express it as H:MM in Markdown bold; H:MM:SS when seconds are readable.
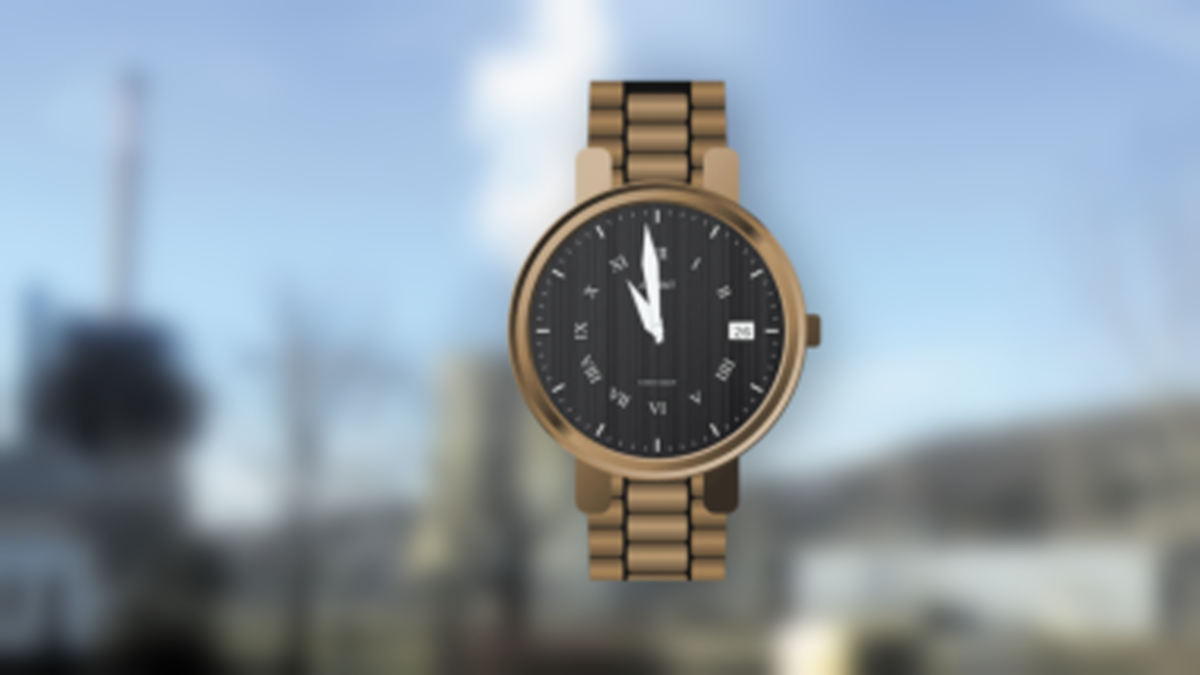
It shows **10:59**
